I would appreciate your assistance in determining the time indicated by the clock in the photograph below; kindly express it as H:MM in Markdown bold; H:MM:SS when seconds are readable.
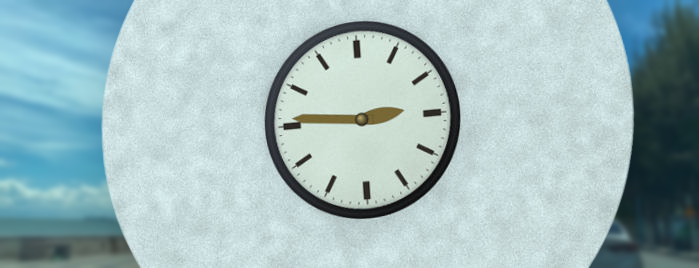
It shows **2:46**
